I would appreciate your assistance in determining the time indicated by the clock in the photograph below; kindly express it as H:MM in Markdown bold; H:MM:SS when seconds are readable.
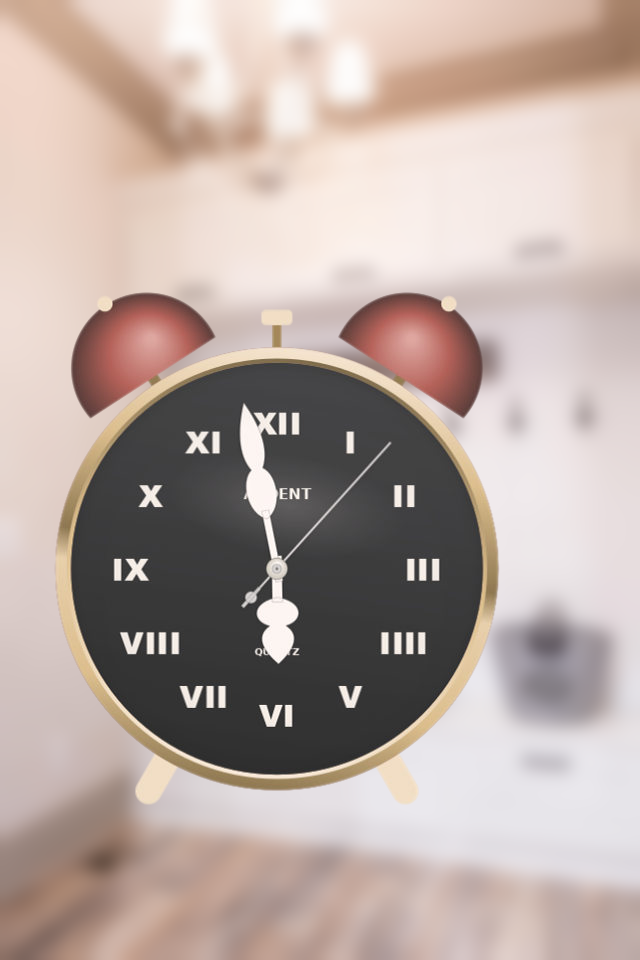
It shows **5:58:07**
